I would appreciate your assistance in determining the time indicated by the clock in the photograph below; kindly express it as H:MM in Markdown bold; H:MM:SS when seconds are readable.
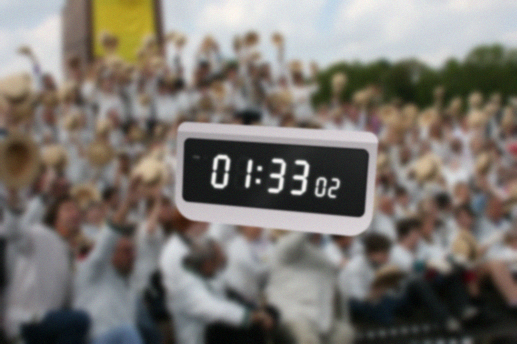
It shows **1:33:02**
